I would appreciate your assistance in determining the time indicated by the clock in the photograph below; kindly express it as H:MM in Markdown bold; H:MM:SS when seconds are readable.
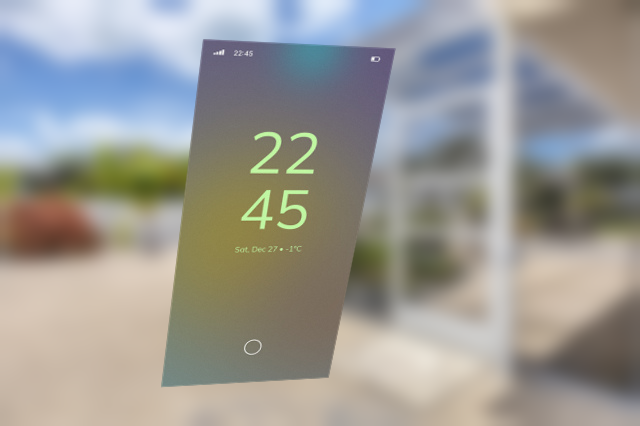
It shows **22:45**
